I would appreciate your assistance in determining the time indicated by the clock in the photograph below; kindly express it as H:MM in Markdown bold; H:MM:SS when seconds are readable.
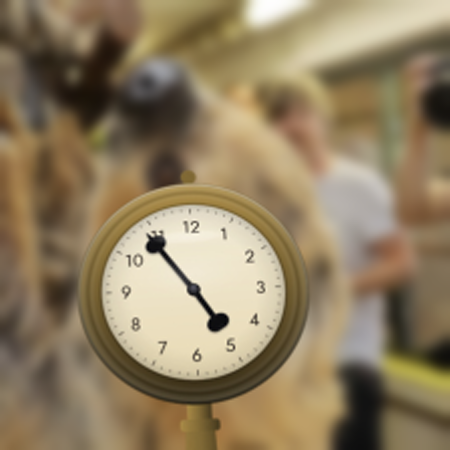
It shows **4:54**
